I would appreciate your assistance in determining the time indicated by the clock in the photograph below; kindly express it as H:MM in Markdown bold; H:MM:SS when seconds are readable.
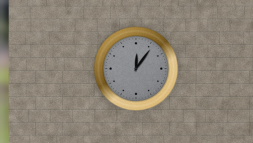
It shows **12:06**
